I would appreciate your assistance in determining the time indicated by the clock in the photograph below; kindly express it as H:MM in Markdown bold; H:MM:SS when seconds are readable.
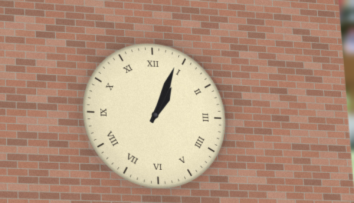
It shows **1:04**
